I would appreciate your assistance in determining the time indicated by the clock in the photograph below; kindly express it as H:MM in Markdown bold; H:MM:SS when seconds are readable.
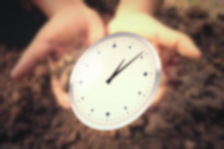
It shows **1:09**
